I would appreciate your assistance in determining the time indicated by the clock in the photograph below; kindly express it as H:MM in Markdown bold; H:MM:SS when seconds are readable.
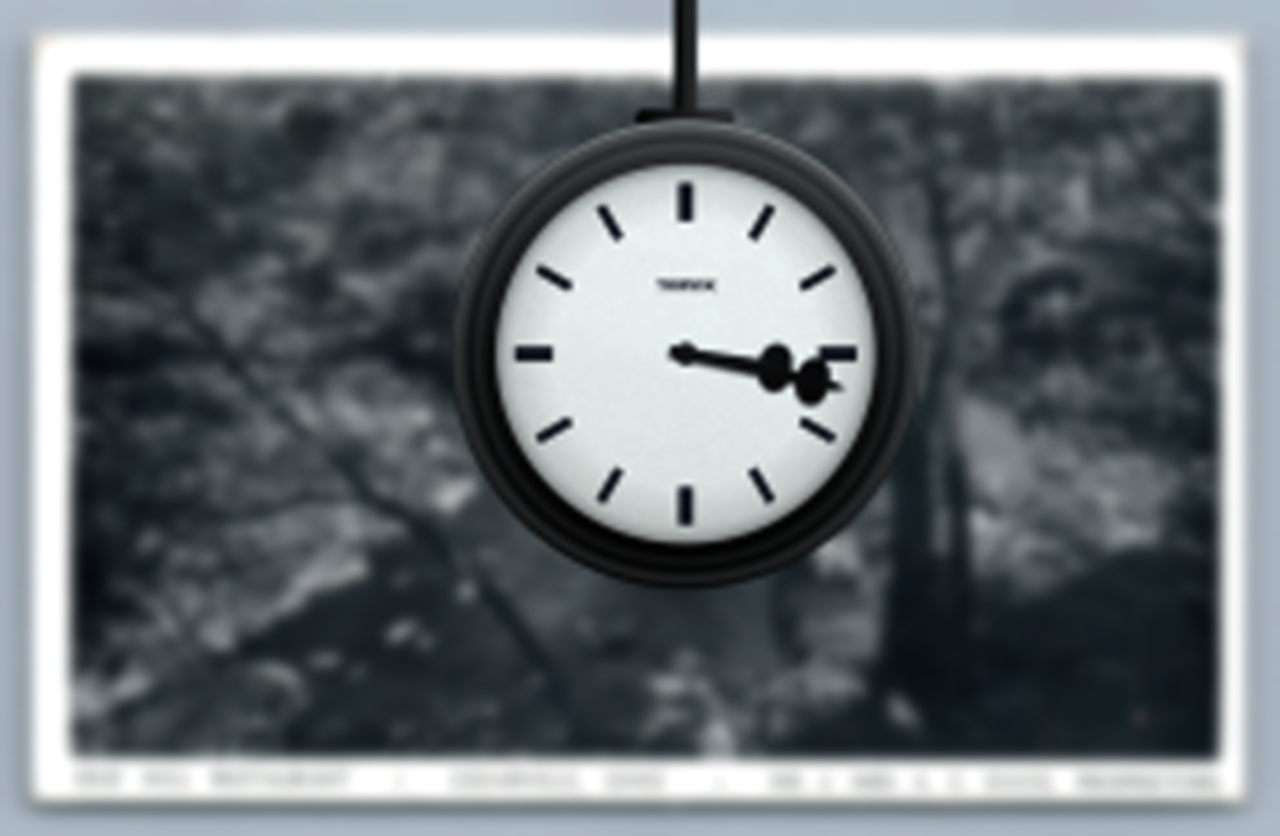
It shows **3:17**
